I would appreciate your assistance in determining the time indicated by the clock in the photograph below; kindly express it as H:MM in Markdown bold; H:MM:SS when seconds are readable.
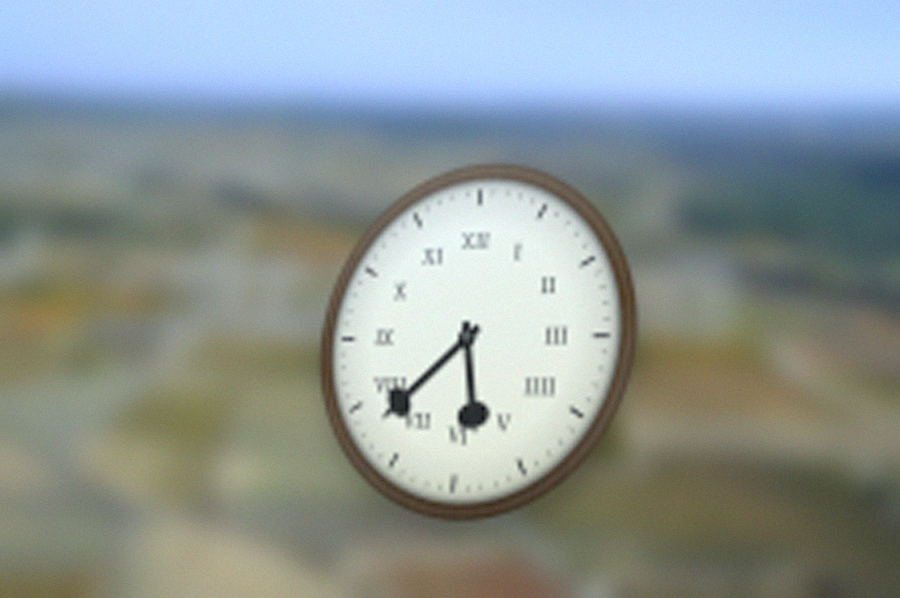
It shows **5:38**
